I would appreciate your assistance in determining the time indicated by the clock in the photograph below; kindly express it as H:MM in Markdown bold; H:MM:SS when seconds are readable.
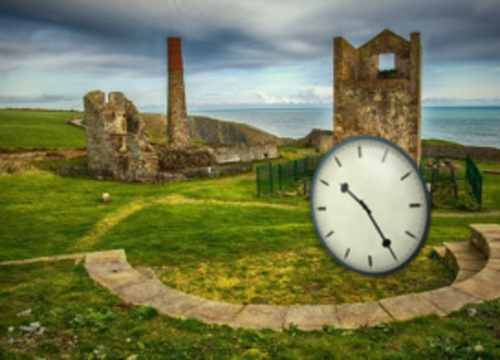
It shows **10:25**
